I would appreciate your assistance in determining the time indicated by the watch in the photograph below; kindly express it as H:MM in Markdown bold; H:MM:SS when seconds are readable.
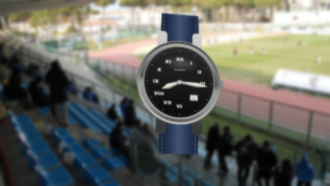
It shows **8:16**
